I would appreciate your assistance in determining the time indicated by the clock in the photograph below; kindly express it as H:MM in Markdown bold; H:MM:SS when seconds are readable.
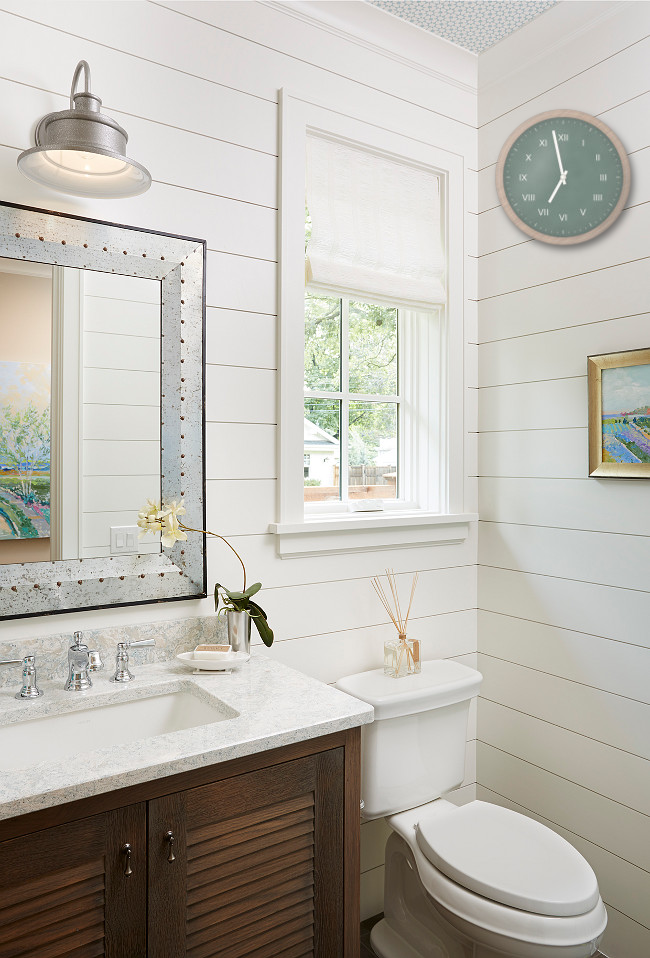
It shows **6:58**
